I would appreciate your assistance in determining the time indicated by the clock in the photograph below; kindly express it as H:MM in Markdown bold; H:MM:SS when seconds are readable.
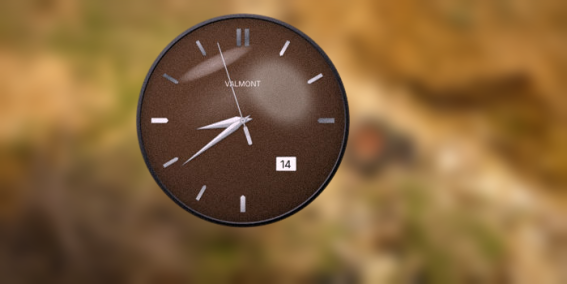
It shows **8:38:57**
